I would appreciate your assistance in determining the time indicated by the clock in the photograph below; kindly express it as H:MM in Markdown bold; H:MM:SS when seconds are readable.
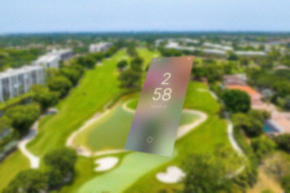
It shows **2:58**
